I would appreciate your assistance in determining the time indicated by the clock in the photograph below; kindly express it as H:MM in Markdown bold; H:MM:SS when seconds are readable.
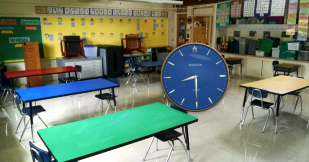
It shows **8:30**
